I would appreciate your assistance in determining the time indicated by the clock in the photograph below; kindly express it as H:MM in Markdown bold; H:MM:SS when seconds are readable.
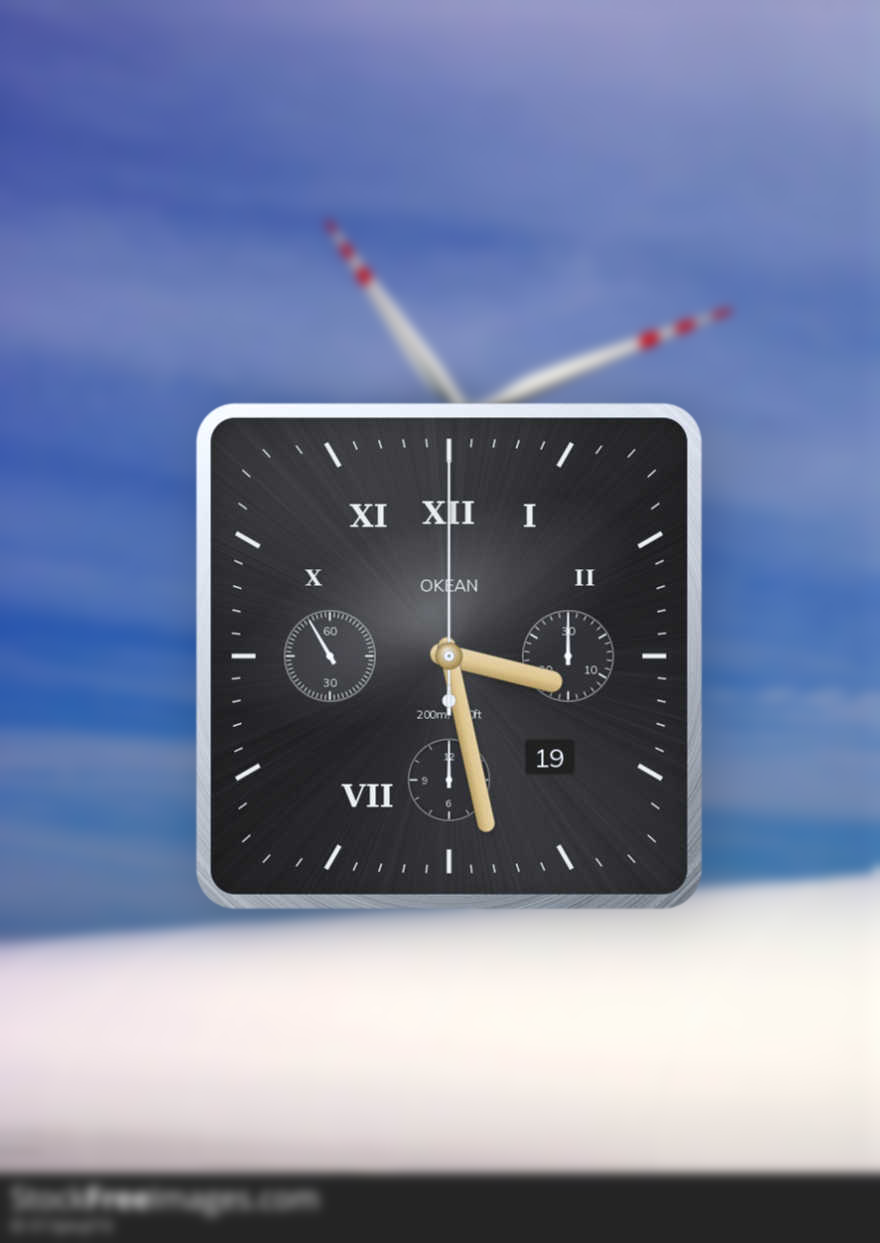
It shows **3:27:55**
